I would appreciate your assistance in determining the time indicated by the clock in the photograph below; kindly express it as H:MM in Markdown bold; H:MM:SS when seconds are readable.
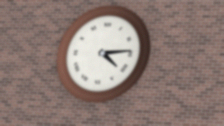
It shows **4:14**
